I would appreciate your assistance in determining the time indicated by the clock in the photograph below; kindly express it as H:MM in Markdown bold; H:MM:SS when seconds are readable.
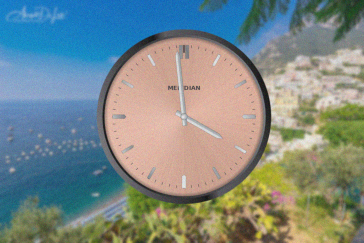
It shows **3:59**
